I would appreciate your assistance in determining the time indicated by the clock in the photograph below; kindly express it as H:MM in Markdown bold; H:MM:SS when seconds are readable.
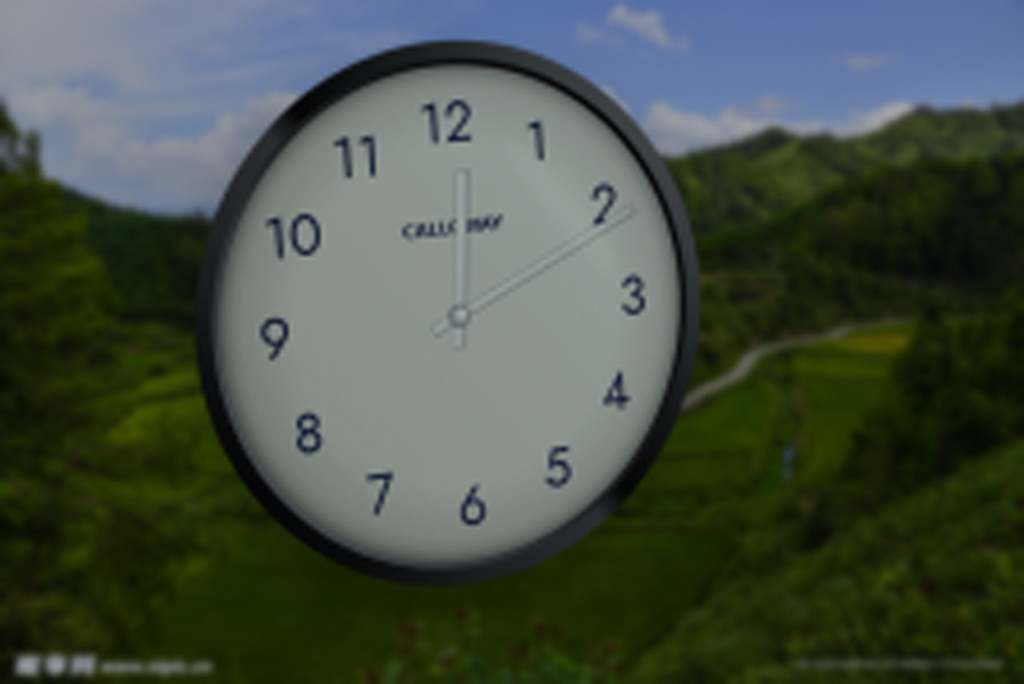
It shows **12:11**
